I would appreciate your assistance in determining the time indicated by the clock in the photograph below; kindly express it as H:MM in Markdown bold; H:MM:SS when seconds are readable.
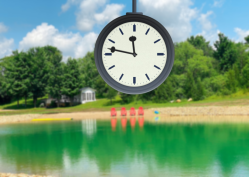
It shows **11:47**
